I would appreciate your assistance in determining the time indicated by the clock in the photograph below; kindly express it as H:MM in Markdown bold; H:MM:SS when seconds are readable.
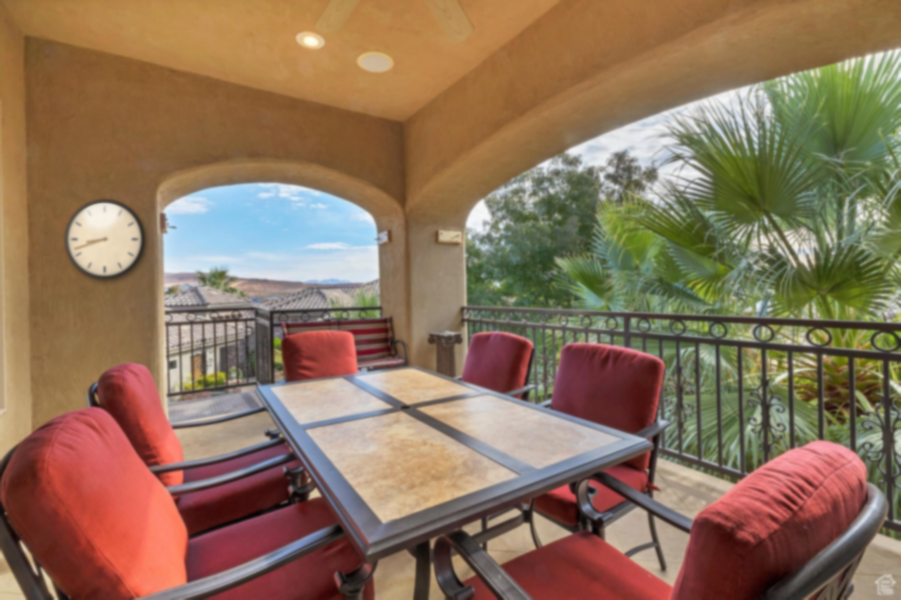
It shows **8:42**
